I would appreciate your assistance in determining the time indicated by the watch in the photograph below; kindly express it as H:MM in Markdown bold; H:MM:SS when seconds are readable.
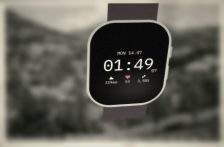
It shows **1:49**
